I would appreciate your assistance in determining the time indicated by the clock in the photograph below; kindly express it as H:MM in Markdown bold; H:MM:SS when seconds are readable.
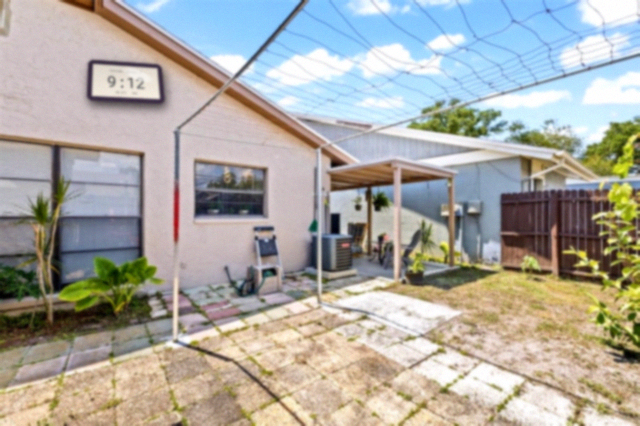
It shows **9:12**
